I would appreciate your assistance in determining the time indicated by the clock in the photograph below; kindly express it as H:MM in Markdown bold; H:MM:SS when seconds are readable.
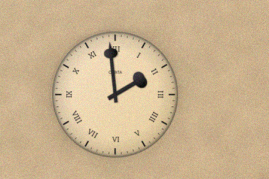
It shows **1:59**
